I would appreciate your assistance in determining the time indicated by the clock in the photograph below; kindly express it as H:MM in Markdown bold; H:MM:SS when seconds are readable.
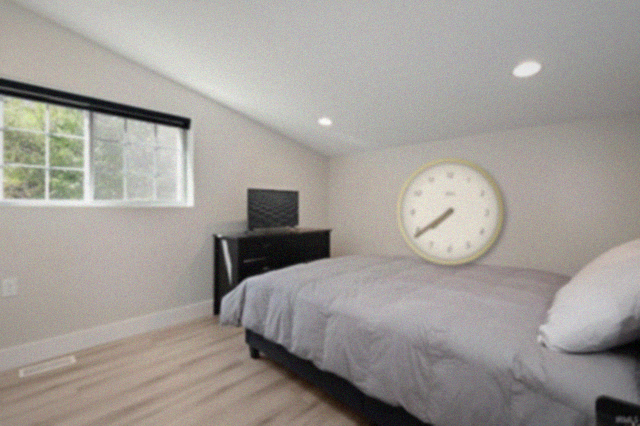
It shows **7:39**
